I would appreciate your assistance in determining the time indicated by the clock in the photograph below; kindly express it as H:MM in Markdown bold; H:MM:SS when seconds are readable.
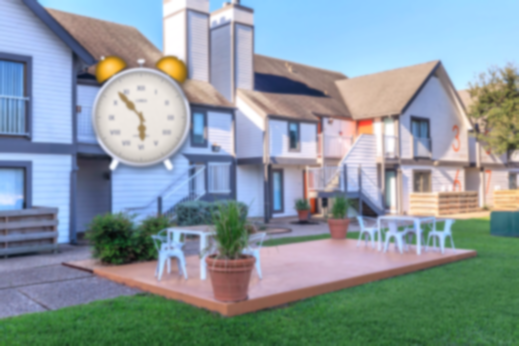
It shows **5:53**
